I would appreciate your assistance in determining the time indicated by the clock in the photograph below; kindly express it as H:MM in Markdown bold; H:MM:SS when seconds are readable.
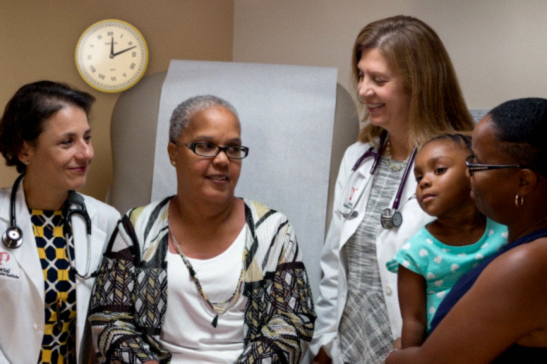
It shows **12:12**
